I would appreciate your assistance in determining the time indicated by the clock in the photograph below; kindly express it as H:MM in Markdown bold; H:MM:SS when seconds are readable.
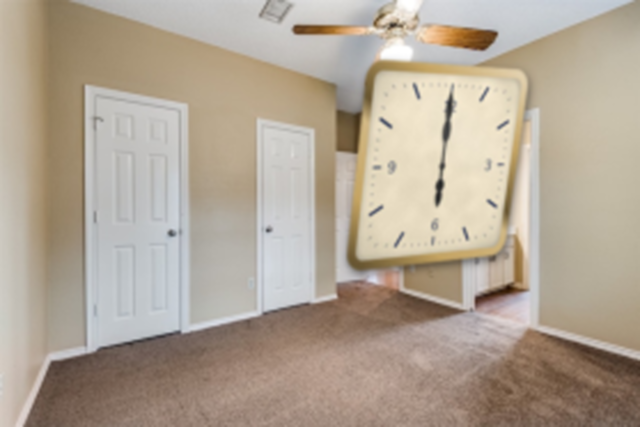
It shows **6:00**
